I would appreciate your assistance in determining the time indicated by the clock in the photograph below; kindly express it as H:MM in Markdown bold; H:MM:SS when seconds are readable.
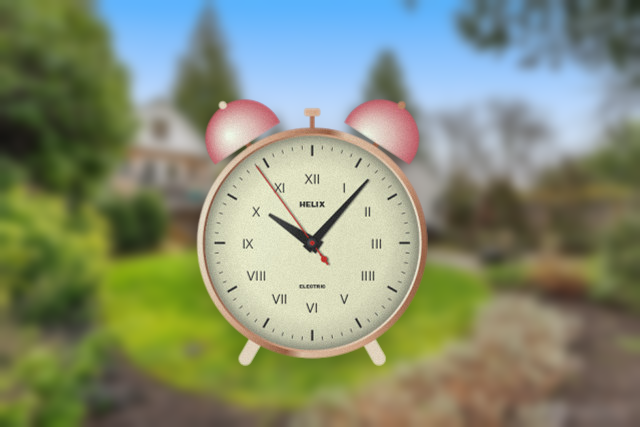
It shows **10:06:54**
